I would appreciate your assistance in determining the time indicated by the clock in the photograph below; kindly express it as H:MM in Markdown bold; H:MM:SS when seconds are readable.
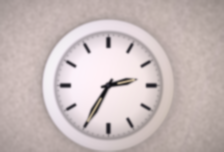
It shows **2:35**
